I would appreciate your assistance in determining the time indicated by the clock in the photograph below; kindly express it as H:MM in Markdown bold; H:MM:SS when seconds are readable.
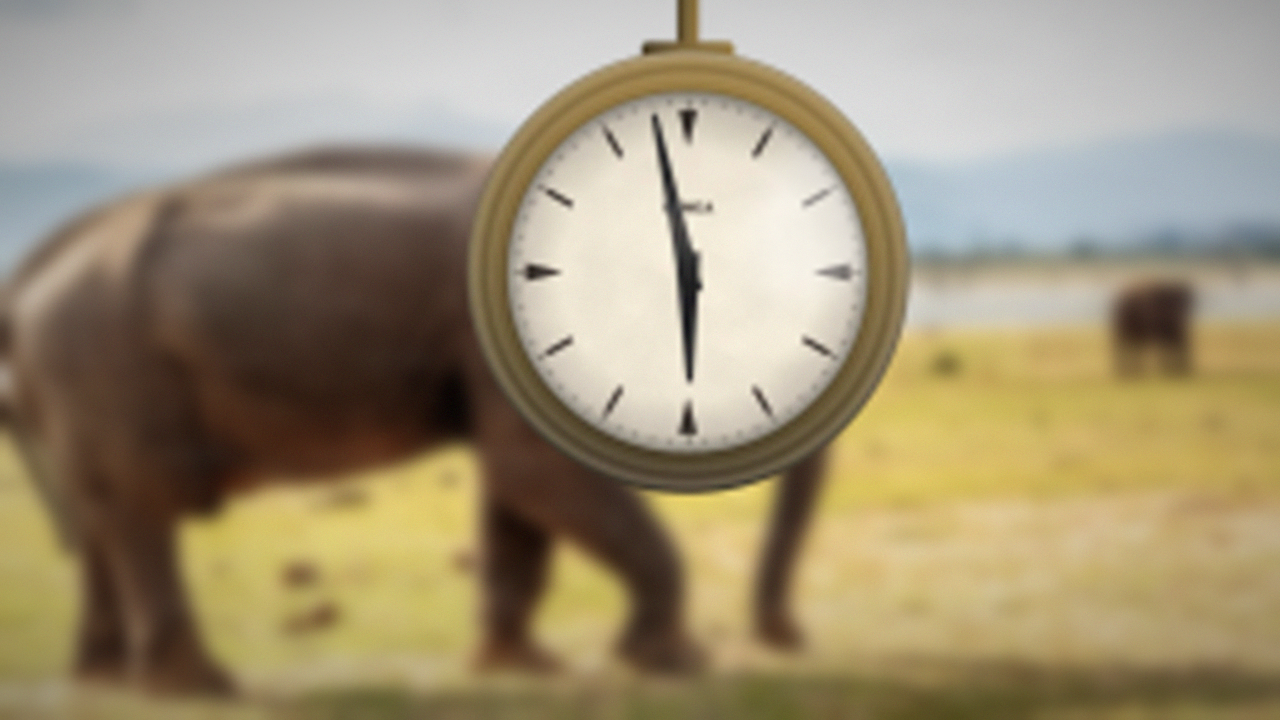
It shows **5:58**
